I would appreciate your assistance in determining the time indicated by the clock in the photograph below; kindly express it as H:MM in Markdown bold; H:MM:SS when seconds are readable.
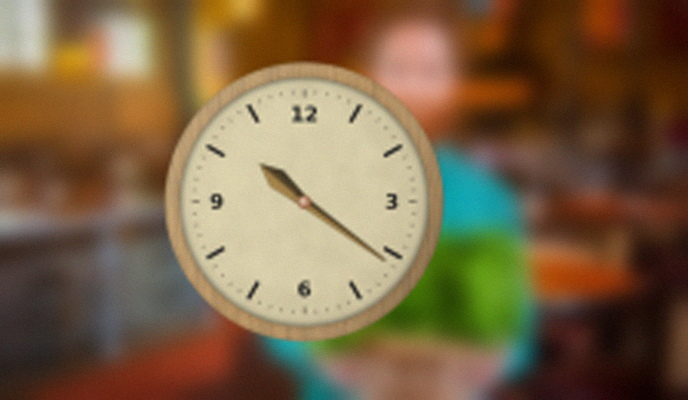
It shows **10:21**
